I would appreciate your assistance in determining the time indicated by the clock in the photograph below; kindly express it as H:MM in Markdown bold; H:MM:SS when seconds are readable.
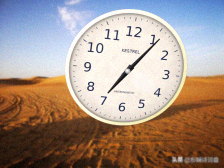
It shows **7:06**
